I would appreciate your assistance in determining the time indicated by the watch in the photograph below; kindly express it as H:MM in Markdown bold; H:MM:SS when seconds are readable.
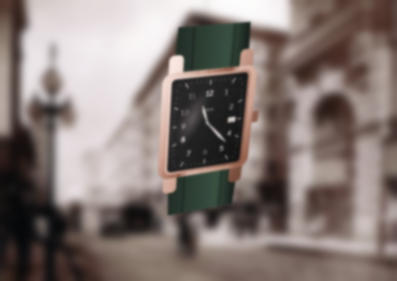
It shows **11:23**
